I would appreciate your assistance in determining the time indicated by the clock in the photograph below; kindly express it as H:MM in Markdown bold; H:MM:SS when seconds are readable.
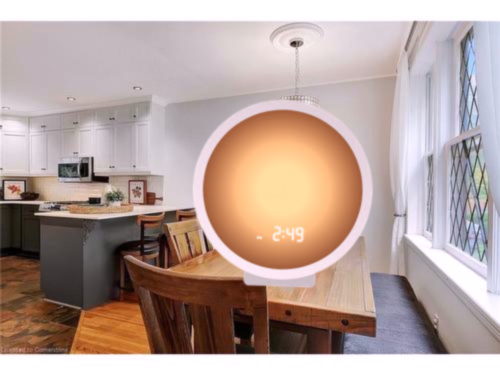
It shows **2:49**
